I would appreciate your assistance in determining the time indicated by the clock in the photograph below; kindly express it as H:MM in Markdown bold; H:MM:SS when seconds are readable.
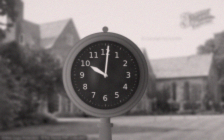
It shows **10:01**
